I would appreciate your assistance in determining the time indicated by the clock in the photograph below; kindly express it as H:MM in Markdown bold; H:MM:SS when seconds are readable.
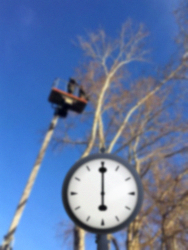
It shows **6:00**
